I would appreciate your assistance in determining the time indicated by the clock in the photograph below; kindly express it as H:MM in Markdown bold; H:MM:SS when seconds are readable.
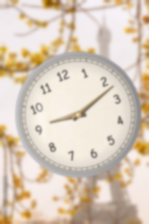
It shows **9:12**
